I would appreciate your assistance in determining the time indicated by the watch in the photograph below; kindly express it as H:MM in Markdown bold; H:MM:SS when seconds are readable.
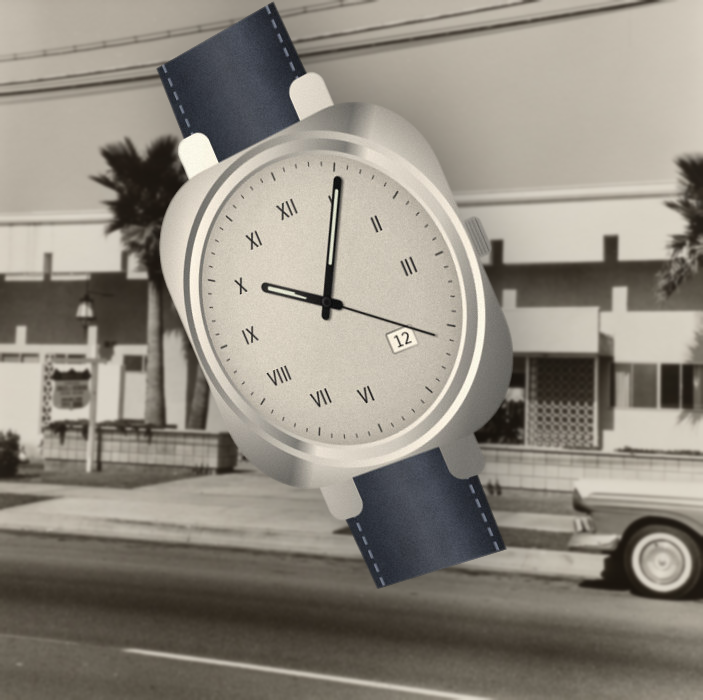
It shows **10:05:21**
